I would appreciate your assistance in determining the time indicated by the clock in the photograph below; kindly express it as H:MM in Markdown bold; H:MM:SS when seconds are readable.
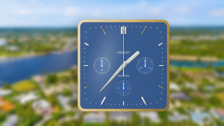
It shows **1:37**
